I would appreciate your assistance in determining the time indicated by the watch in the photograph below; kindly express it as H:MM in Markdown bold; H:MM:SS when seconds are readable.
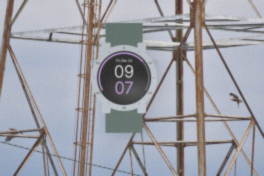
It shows **9:07**
